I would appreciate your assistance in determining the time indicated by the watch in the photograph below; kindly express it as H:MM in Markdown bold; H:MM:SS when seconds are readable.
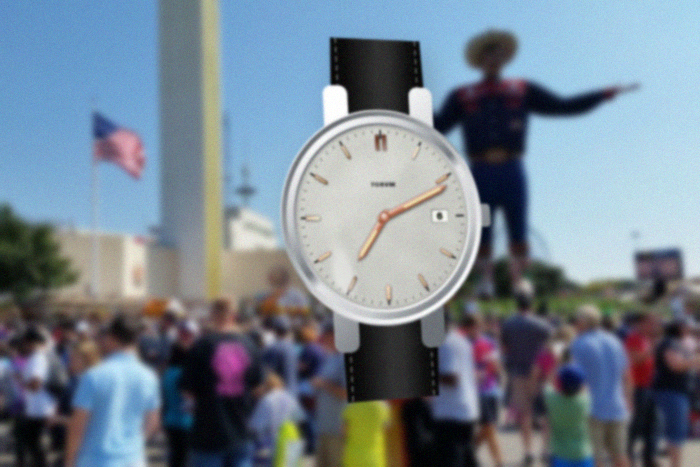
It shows **7:11**
